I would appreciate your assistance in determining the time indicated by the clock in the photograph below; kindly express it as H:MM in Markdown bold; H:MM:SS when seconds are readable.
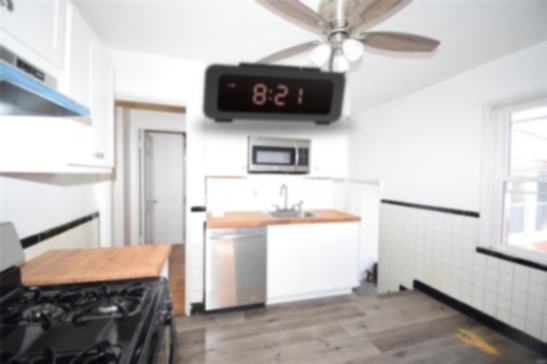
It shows **8:21**
